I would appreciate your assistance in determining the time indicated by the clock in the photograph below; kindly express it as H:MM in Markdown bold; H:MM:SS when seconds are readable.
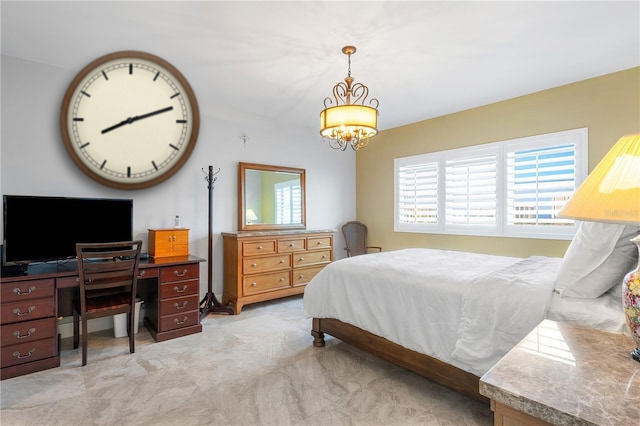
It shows **8:12**
